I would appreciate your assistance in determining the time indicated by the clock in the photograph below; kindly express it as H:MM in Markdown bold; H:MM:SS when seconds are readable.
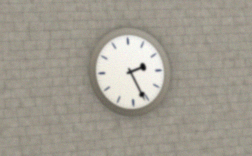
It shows **2:26**
